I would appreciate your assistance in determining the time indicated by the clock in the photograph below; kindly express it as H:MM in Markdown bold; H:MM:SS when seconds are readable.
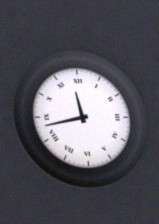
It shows **11:43**
